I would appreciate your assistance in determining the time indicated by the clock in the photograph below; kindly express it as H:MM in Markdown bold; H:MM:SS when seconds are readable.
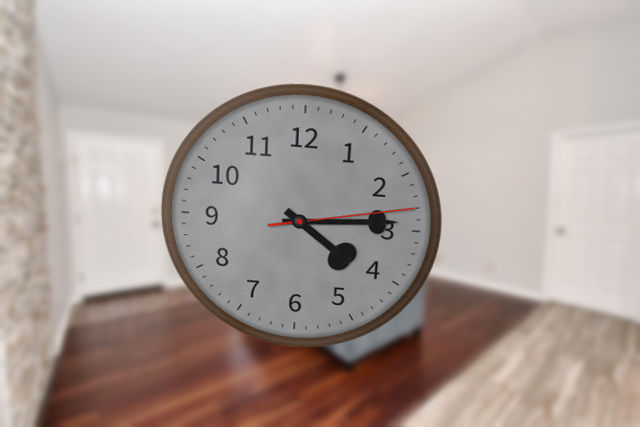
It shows **4:14:13**
